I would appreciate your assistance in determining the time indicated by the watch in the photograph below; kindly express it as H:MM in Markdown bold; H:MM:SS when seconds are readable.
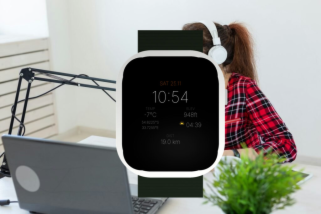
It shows **10:54**
